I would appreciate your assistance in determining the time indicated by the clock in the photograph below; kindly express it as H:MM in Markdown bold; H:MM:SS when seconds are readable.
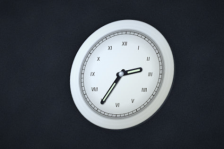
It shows **2:35**
